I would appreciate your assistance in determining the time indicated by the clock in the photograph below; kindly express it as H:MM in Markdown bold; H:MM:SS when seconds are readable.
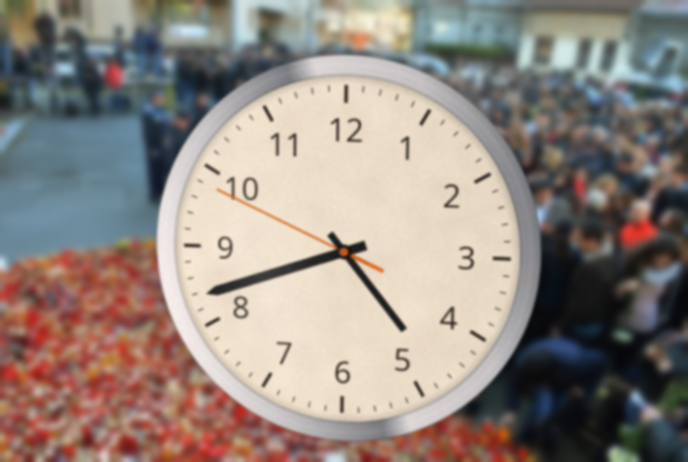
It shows **4:41:49**
